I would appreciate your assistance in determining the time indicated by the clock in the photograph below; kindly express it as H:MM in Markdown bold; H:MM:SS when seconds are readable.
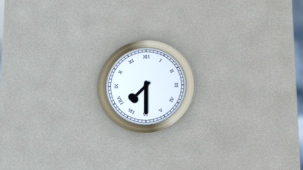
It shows **7:30**
